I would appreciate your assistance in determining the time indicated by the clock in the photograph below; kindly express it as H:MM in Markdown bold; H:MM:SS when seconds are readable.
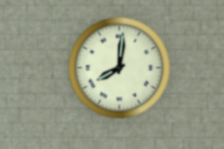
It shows **8:01**
